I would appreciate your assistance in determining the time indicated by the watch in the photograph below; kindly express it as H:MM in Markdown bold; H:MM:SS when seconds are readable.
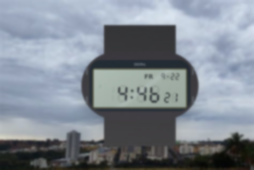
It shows **4:46:21**
